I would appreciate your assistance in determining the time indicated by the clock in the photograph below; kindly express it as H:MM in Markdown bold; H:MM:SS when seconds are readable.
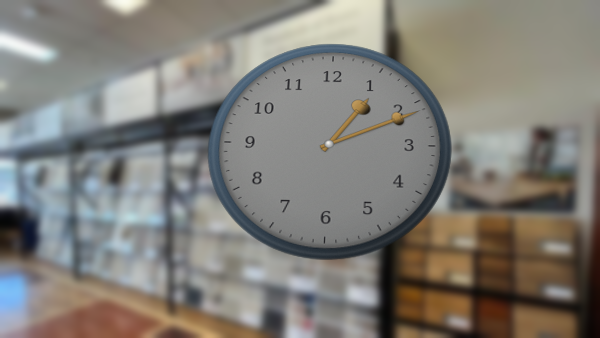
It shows **1:11**
